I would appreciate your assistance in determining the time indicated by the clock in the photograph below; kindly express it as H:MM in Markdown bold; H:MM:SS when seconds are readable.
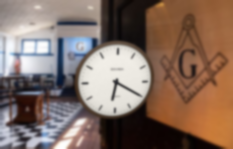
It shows **6:20**
